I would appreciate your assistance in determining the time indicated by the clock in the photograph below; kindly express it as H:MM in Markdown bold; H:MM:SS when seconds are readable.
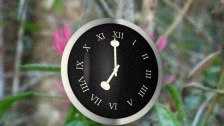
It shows **6:59**
